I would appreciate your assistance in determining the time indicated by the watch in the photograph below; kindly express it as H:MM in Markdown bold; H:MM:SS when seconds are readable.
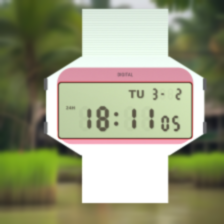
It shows **18:11:05**
